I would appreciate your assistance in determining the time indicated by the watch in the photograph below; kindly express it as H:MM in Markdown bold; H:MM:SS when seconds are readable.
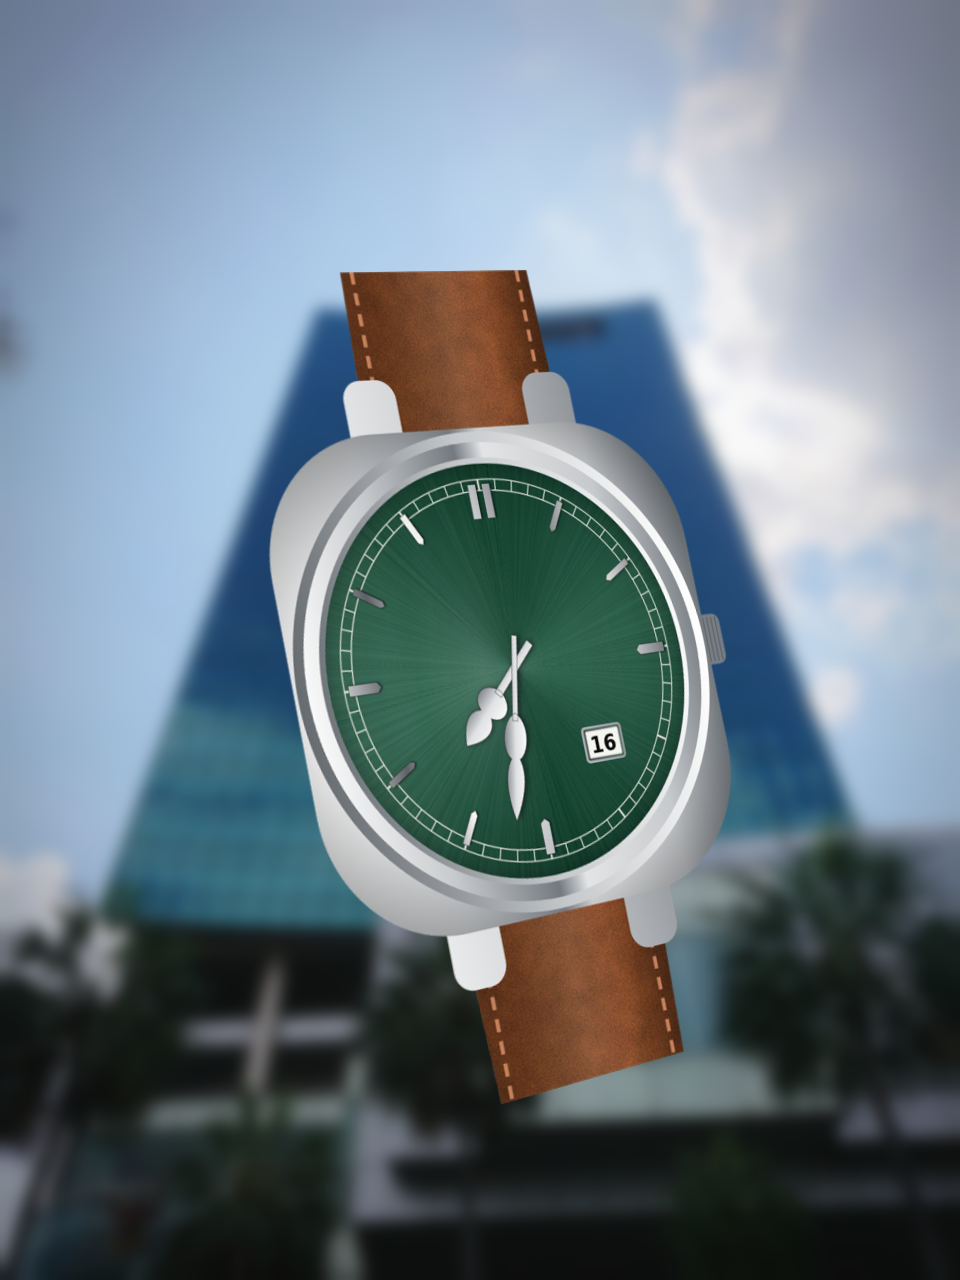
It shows **7:32**
